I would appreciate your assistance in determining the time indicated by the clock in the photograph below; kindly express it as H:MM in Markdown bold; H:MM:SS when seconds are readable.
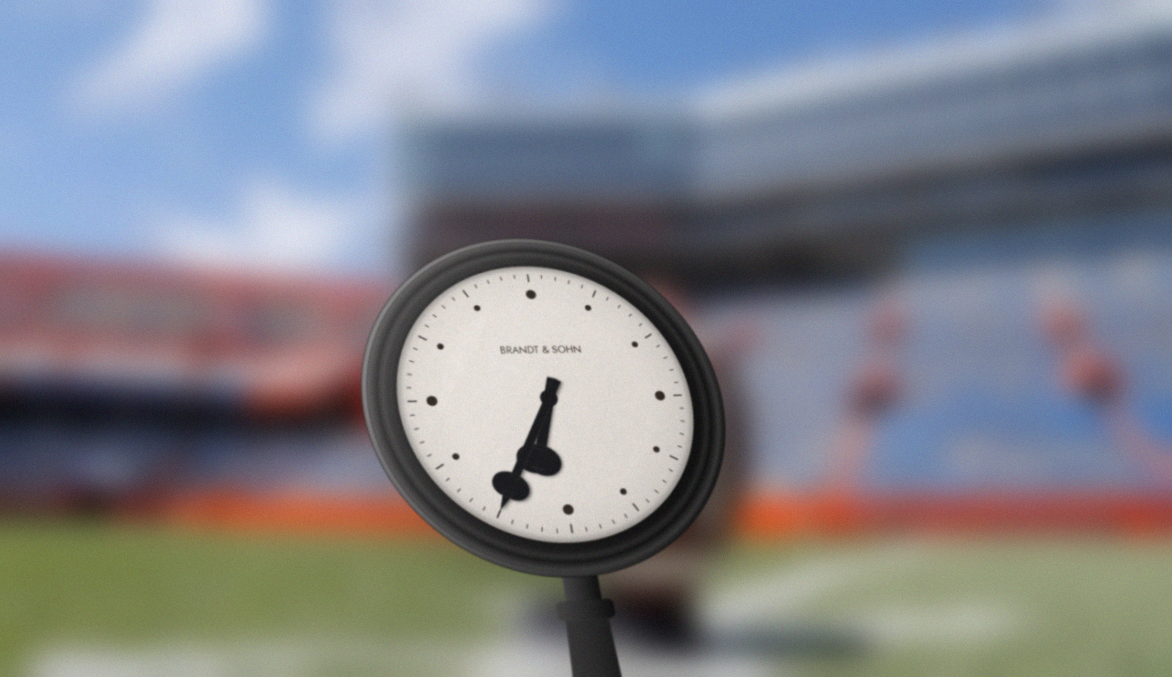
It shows **6:35**
